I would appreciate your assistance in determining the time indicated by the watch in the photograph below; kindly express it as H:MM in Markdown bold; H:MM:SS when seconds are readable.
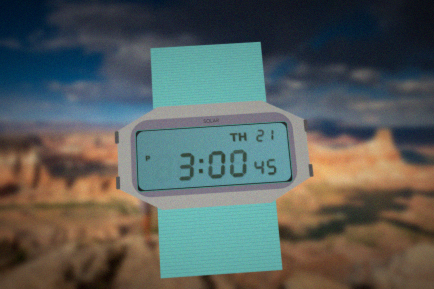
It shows **3:00:45**
